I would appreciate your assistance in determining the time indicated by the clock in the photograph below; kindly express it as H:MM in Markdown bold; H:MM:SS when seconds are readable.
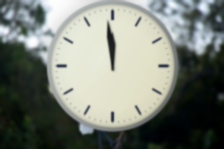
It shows **11:59**
